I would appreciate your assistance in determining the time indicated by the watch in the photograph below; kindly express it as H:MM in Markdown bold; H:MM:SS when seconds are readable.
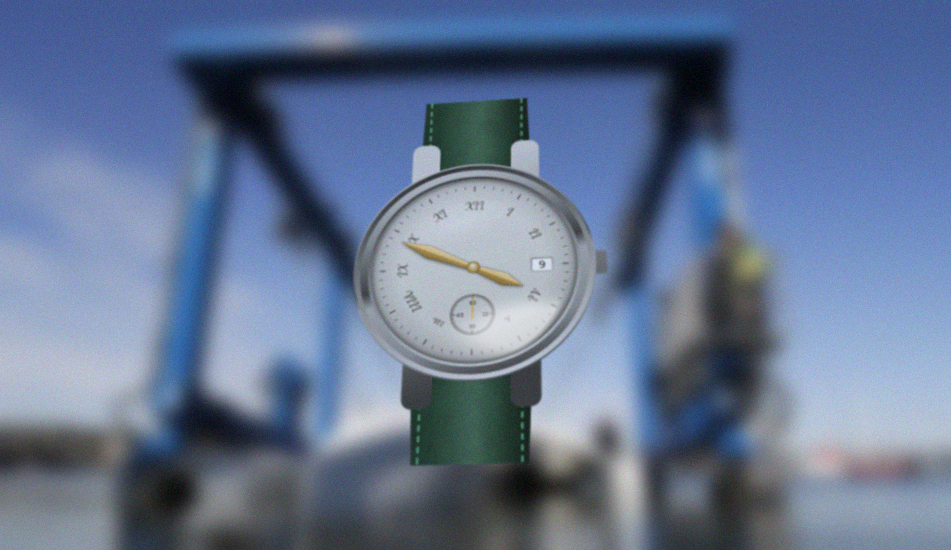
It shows **3:49**
